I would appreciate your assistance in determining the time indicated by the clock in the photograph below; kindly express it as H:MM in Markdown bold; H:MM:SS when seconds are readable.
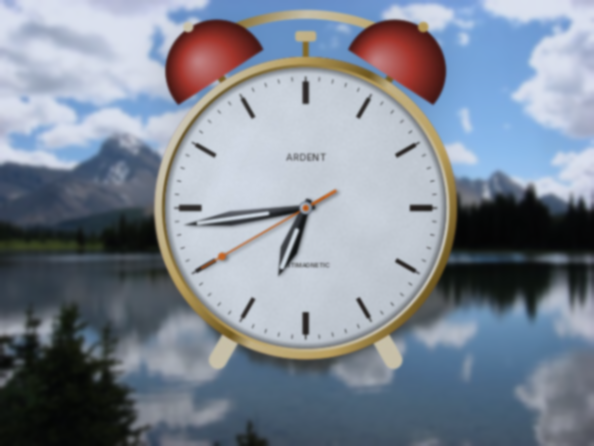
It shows **6:43:40**
